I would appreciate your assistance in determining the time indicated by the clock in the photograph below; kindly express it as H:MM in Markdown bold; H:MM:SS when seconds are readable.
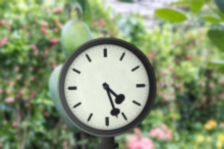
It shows **4:27**
